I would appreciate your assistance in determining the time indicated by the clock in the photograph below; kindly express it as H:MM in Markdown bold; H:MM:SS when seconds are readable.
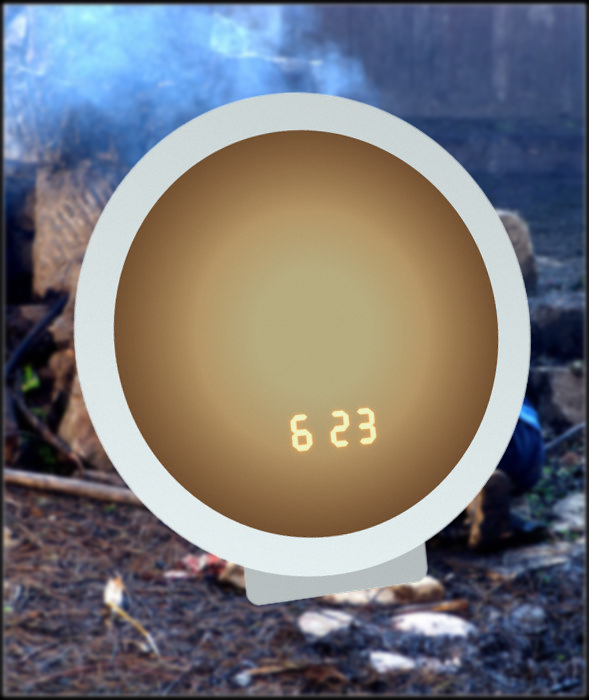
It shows **6:23**
